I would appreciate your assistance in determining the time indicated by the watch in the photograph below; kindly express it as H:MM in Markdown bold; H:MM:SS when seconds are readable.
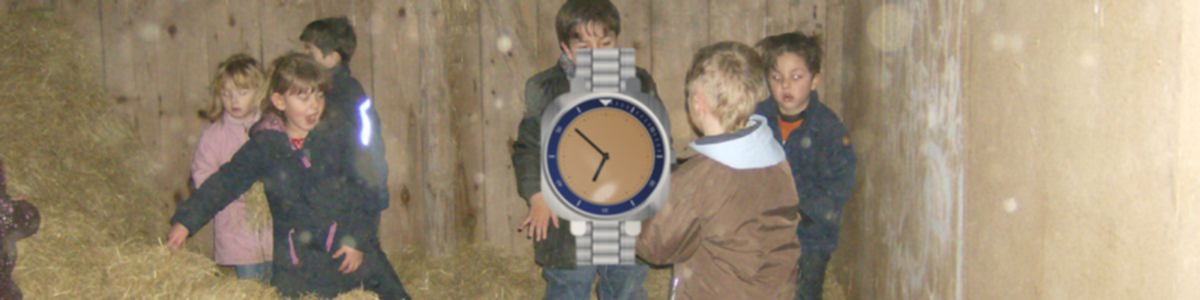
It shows **6:52**
